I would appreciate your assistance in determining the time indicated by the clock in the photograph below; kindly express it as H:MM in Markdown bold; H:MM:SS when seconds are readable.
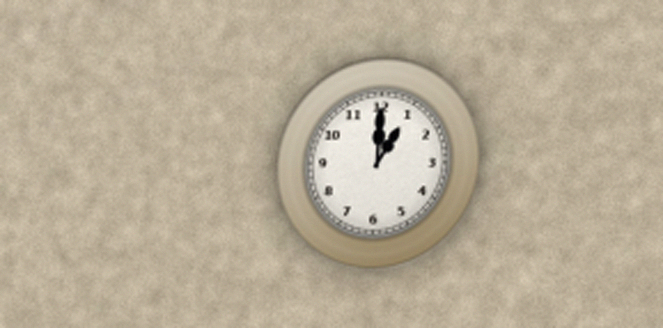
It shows **1:00**
